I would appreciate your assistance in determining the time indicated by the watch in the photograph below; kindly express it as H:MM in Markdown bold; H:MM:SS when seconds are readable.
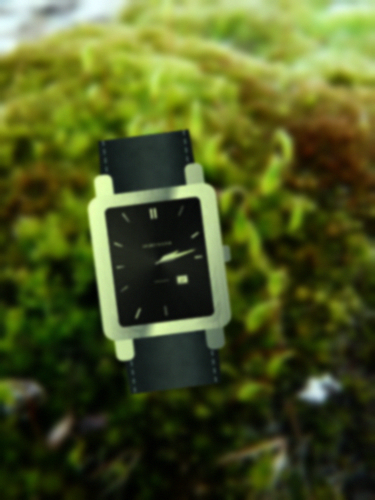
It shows **2:13**
